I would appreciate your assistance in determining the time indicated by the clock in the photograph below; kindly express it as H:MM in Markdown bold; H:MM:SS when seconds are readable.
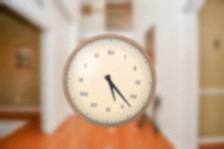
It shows **5:23**
